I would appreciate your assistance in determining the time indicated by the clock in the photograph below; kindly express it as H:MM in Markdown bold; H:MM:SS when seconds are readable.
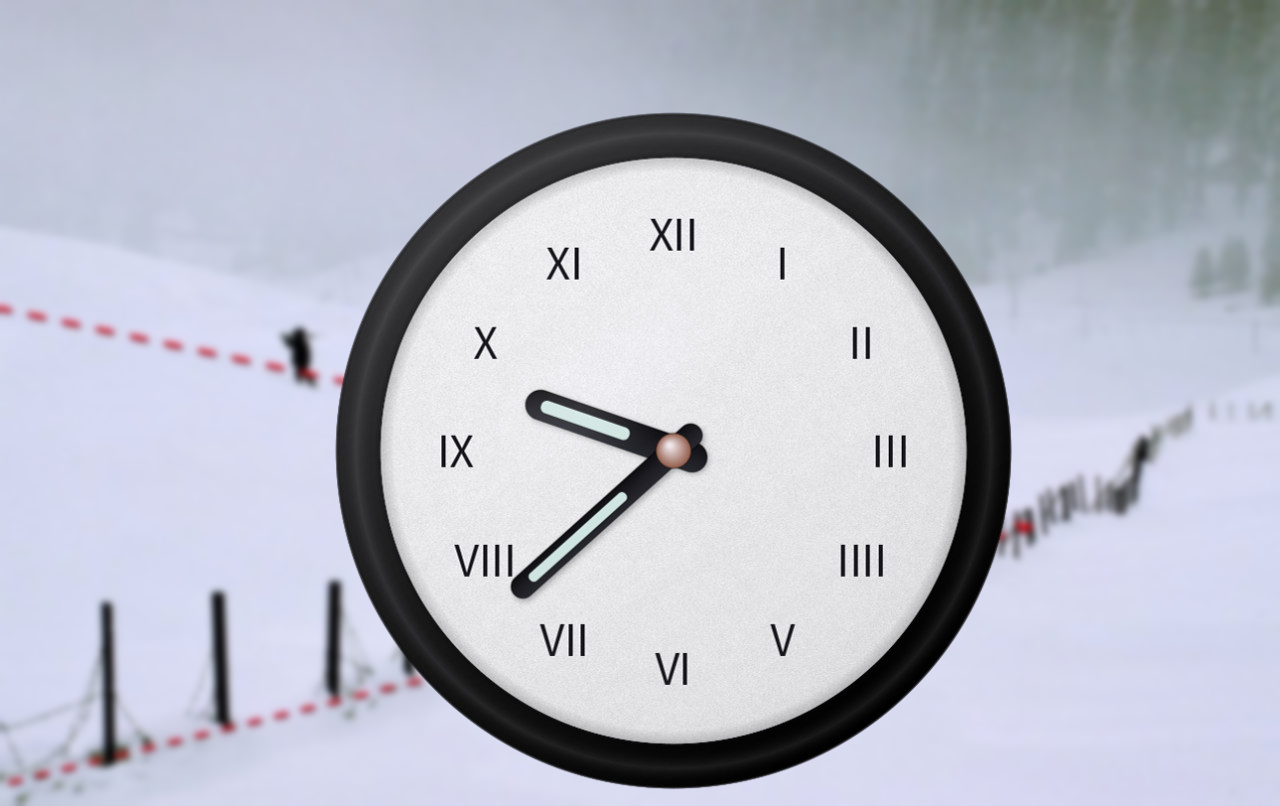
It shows **9:38**
